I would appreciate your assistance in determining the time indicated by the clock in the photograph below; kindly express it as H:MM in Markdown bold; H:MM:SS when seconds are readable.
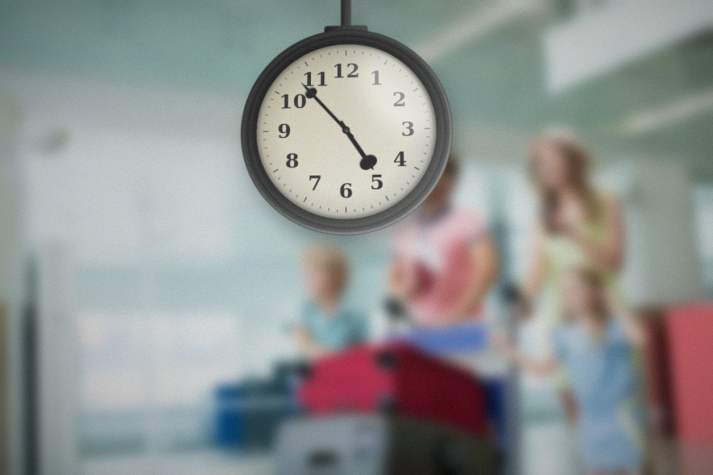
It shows **4:53**
